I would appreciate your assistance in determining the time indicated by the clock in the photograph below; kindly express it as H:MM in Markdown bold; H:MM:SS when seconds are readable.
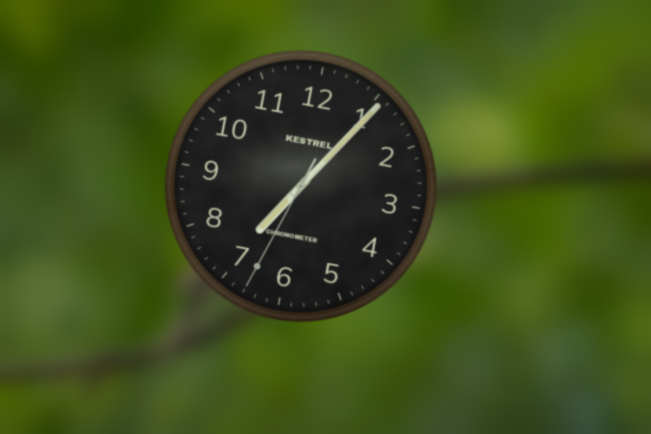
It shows **7:05:33**
